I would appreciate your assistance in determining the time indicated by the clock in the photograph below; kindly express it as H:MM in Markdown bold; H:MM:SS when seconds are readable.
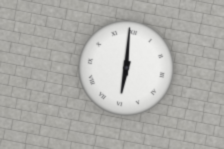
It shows **5:59**
